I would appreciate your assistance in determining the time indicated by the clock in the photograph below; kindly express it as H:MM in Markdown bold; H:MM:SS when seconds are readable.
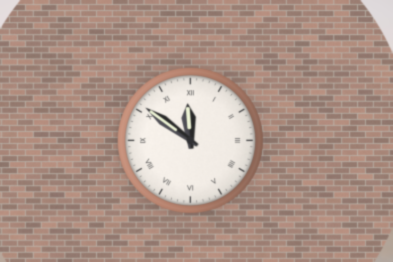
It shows **11:51**
